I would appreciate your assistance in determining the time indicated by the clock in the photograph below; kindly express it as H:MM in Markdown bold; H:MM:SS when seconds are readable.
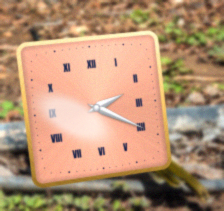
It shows **2:20**
